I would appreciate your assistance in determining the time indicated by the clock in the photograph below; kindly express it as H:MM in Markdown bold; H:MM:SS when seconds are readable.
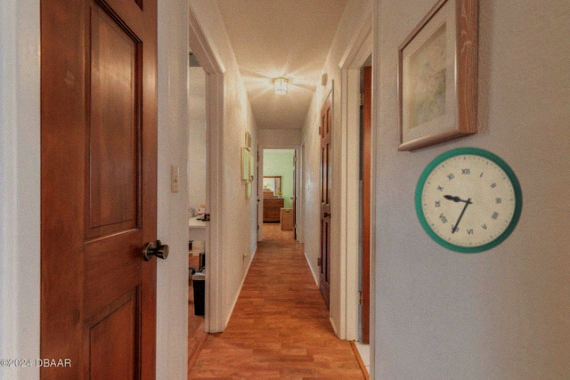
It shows **9:35**
